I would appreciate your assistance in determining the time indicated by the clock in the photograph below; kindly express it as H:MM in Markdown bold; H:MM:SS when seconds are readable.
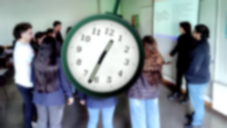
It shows **12:32**
